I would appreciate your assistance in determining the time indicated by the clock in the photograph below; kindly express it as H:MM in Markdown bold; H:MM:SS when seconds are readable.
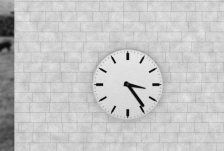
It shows **3:24**
